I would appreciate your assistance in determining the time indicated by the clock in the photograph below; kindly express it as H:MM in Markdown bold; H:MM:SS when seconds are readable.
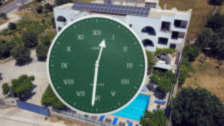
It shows **12:31**
